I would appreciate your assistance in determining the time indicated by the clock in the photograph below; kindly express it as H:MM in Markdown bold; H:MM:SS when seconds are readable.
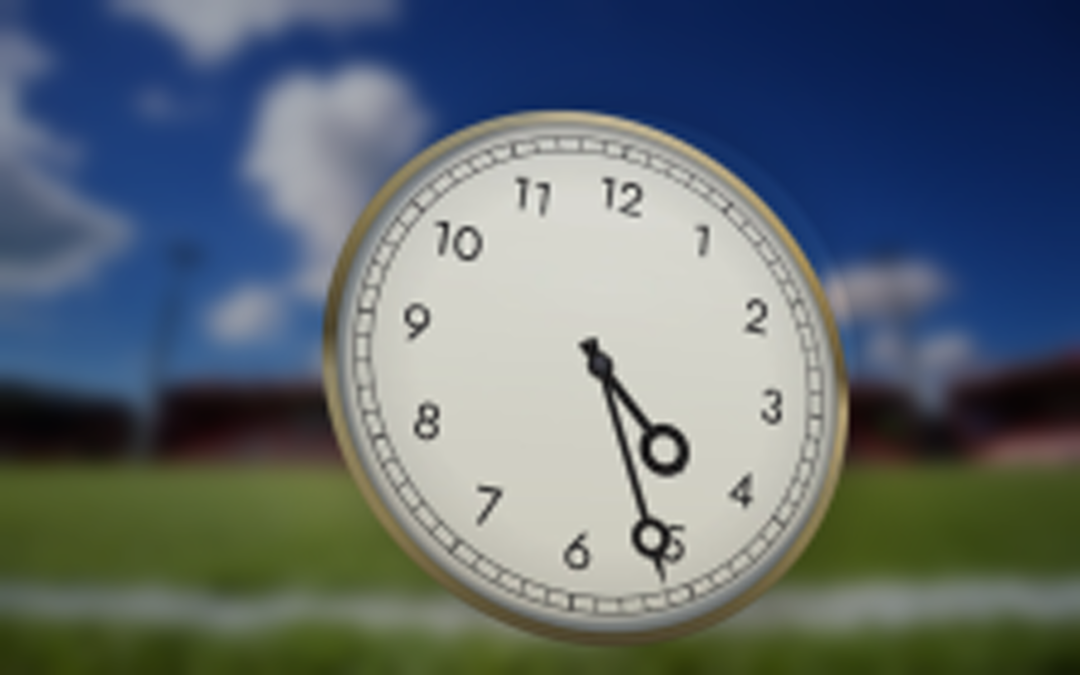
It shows **4:26**
